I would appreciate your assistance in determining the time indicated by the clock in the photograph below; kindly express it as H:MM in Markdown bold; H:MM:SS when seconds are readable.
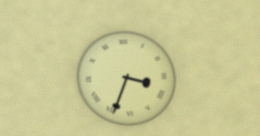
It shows **3:34**
